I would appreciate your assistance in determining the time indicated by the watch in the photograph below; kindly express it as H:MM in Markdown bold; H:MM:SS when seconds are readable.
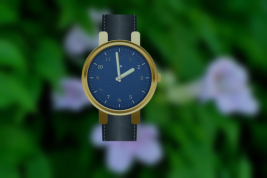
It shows **1:59**
